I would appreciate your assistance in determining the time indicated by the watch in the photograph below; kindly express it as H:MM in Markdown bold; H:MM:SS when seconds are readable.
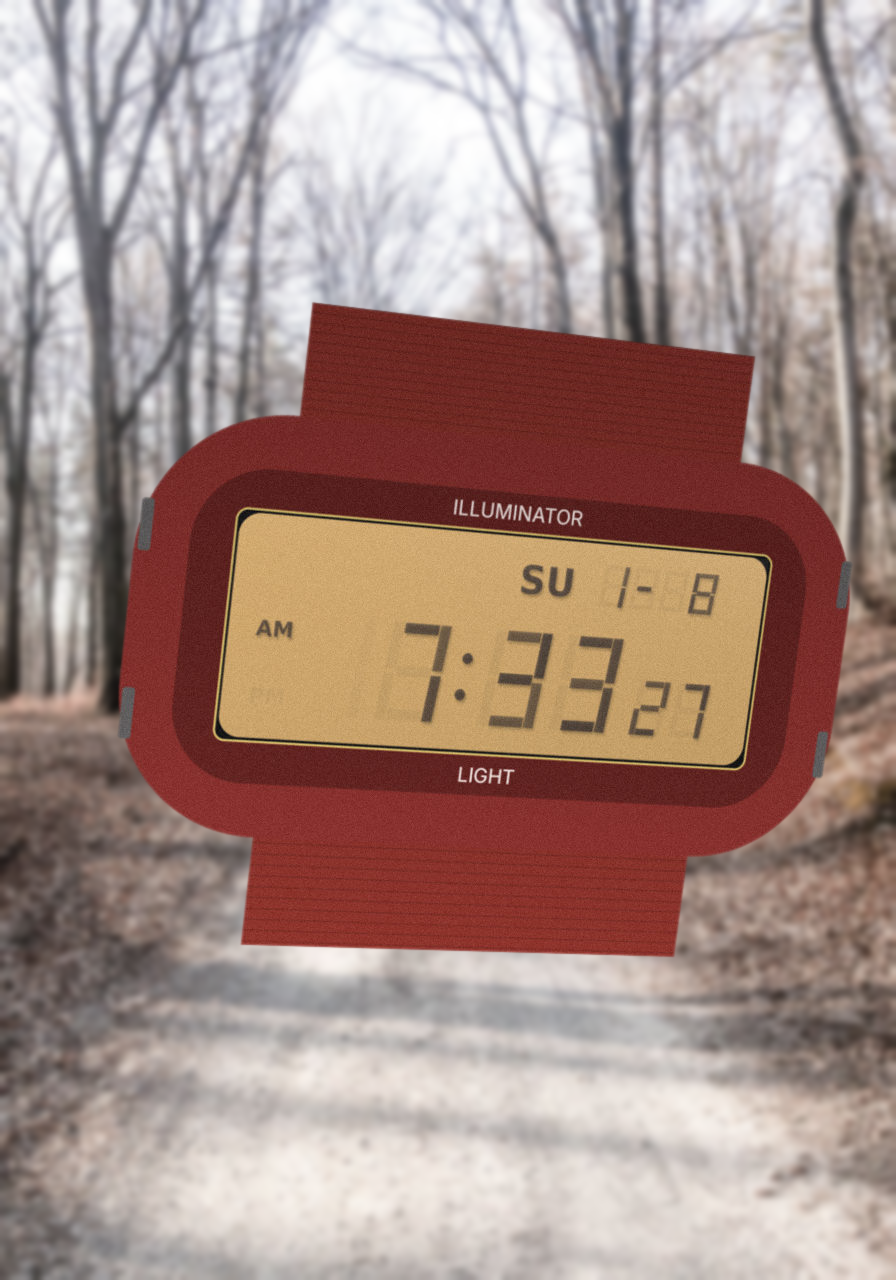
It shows **7:33:27**
